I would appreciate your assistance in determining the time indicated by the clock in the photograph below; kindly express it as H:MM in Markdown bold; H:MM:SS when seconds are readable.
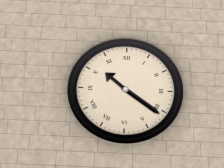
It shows **10:21**
